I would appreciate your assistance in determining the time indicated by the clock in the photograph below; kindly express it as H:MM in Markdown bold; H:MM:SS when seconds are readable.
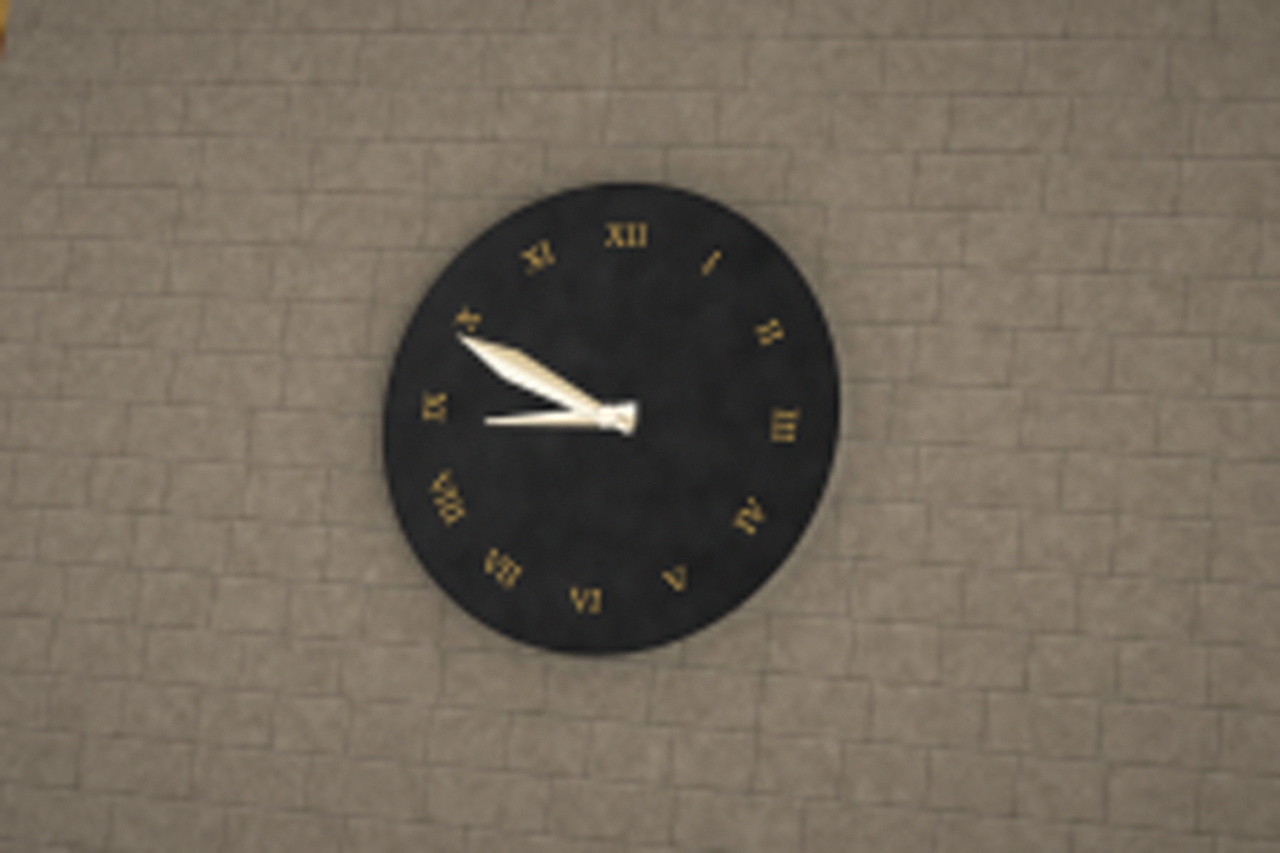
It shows **8:49**
